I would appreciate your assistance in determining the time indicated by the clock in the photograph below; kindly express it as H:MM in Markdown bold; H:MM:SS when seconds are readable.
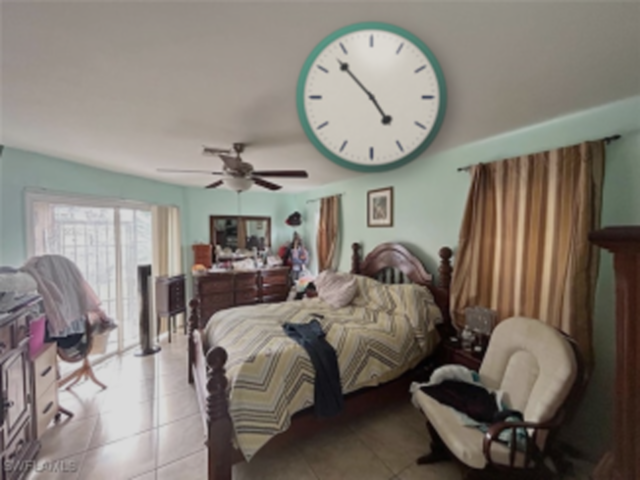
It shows **4:53**
